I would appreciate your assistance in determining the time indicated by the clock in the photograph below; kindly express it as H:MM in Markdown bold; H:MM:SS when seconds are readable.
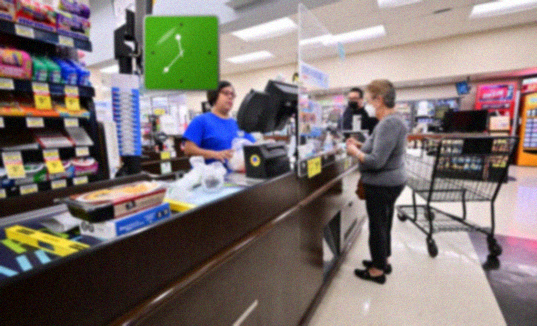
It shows **11:37**
